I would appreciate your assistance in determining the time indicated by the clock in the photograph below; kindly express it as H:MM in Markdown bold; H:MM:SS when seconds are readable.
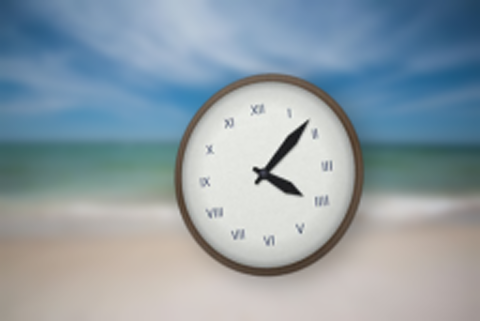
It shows **4:08**
